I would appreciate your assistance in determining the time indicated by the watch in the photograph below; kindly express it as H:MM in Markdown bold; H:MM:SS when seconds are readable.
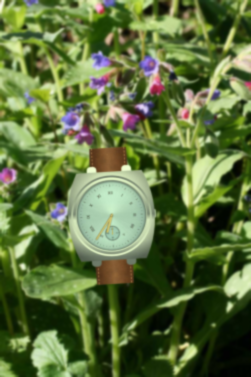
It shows **6:36**
